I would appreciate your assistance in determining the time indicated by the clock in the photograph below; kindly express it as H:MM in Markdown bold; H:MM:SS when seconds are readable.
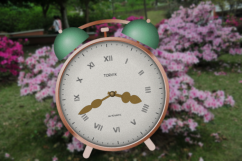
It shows **3:41**
